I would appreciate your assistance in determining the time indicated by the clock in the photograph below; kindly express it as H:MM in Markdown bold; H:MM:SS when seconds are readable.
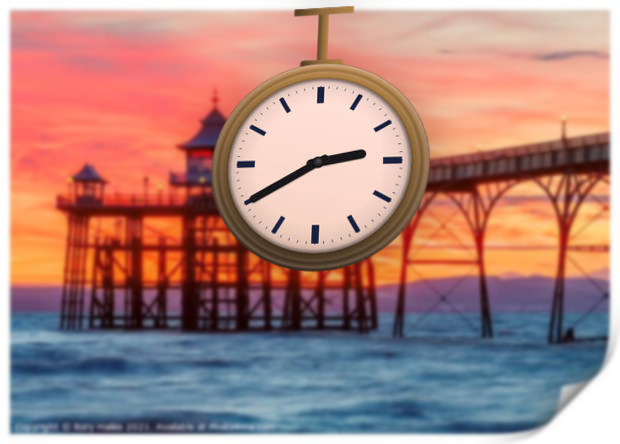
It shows **2:40**
